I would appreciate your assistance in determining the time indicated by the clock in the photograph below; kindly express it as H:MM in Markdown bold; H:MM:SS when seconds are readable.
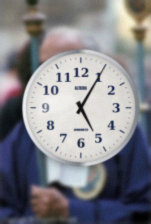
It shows **5:05**
